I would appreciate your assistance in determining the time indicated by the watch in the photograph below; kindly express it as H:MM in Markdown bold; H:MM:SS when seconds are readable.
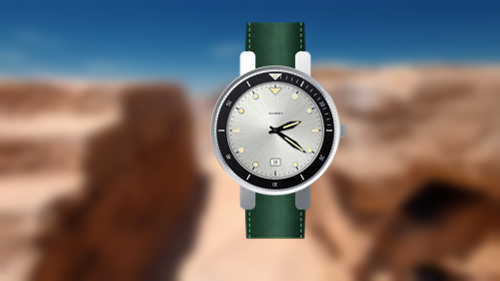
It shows **2:21**
